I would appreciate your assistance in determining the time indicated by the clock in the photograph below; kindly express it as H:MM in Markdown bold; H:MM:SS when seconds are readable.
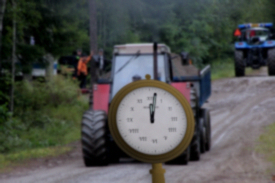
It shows **12:02**
